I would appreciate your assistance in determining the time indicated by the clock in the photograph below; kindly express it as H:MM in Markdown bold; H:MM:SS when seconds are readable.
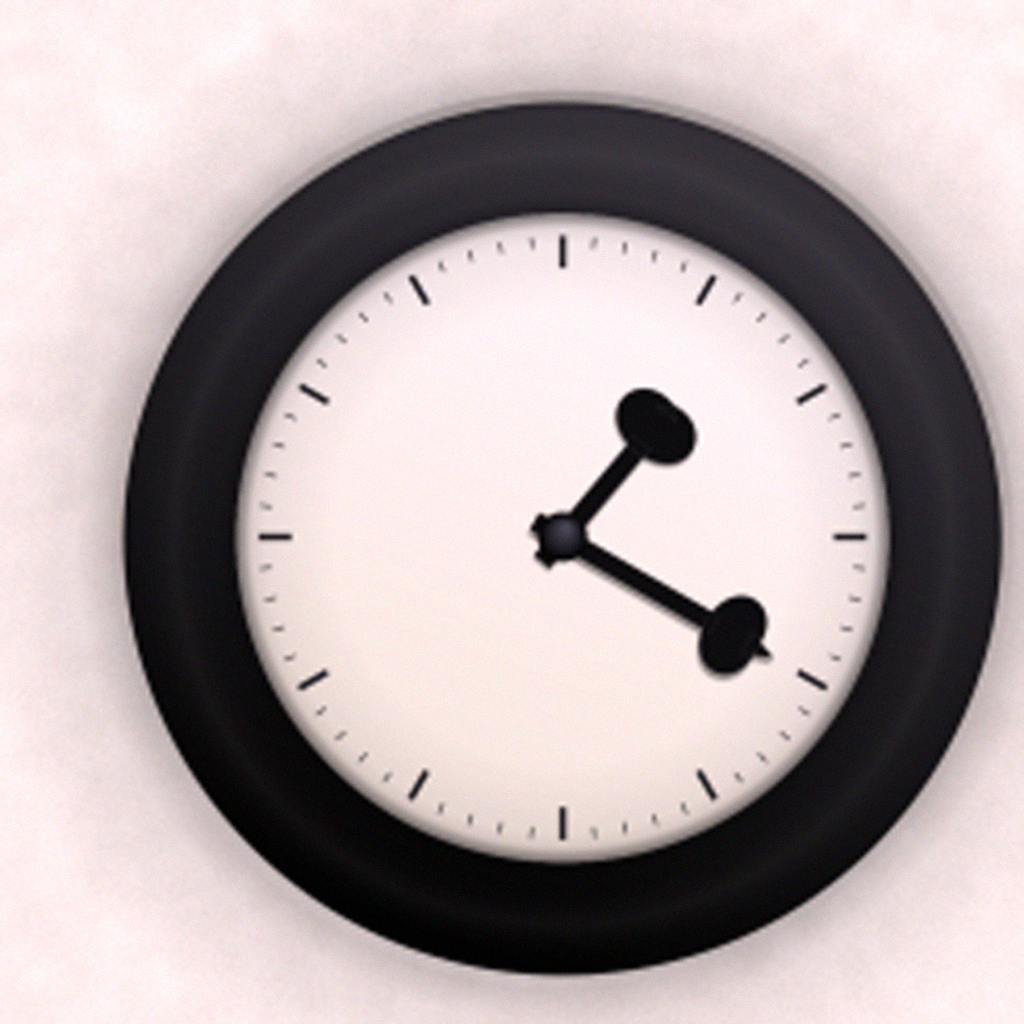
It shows **1:20**
